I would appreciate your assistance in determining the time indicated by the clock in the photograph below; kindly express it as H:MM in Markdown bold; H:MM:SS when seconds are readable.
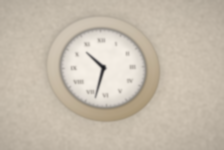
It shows **10:33**
